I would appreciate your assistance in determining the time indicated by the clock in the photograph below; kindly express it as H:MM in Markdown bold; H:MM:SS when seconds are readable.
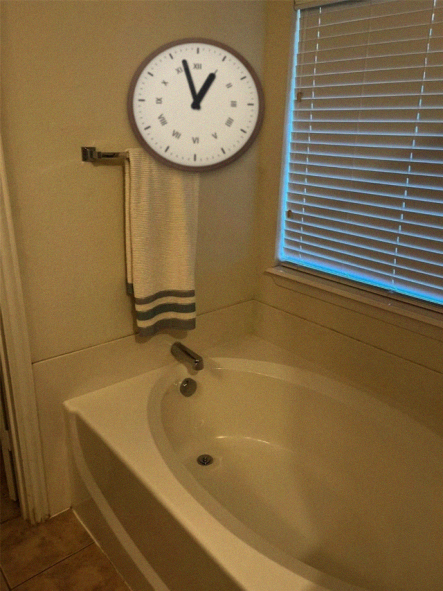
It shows **12:57**
